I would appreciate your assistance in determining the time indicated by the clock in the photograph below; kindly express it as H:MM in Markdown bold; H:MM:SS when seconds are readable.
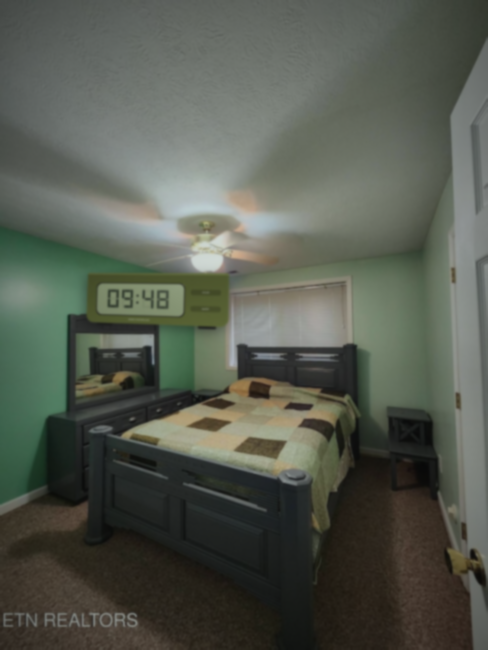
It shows **9:48**
